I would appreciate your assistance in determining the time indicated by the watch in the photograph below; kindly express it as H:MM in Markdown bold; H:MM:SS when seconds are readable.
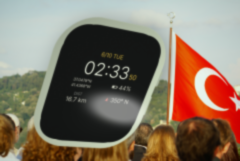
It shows **2:33**
